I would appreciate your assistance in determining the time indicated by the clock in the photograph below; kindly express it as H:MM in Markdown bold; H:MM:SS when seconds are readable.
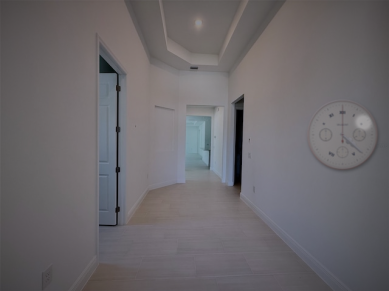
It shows **4:22**
